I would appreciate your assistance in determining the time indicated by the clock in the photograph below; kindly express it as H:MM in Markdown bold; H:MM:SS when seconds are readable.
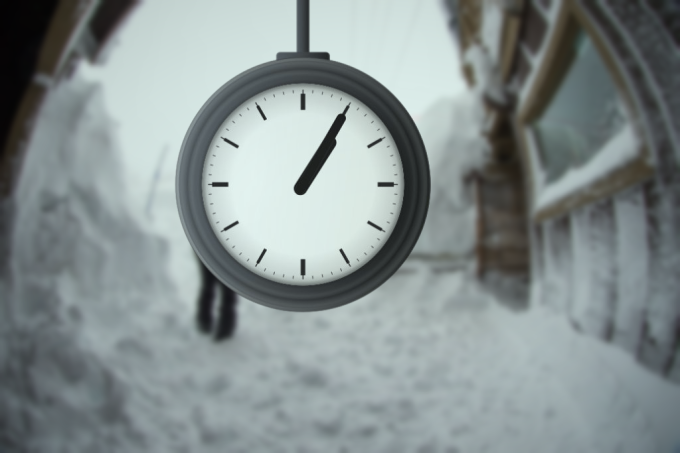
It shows **1:05**
